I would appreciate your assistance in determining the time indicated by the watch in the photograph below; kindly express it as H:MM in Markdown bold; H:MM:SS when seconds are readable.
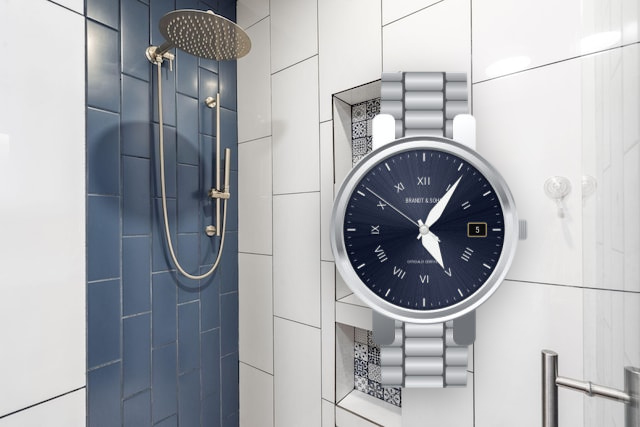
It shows **5:05:51**
